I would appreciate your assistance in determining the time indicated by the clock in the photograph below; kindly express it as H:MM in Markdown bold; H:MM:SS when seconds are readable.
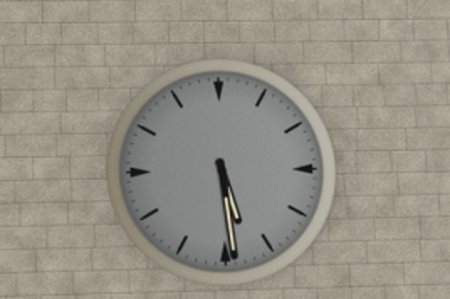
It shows **5:29**
